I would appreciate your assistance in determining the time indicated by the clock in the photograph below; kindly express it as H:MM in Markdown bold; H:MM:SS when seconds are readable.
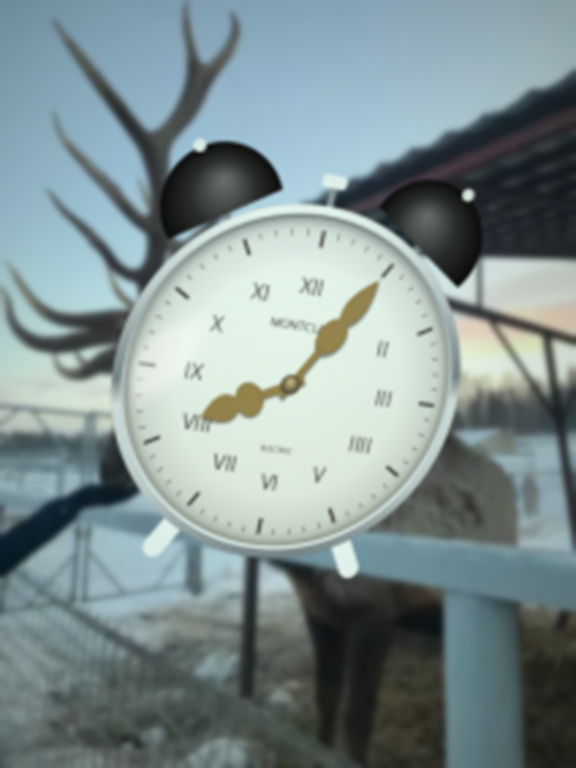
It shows **8:05**
